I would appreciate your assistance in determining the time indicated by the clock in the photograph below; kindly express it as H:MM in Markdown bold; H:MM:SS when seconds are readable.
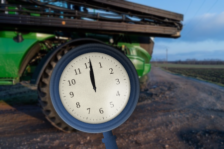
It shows **12:01**
